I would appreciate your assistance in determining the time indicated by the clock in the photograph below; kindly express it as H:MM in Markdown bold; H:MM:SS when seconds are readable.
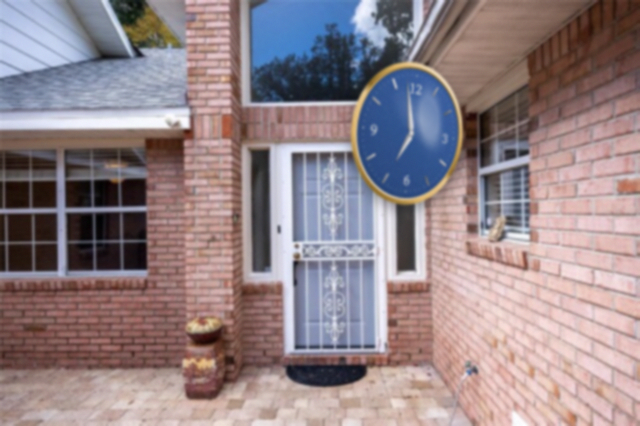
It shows **6:58**
